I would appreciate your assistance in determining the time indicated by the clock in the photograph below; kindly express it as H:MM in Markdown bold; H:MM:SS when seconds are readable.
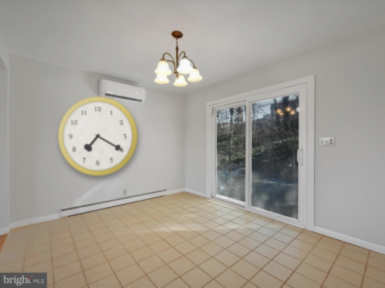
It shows **7:20**
